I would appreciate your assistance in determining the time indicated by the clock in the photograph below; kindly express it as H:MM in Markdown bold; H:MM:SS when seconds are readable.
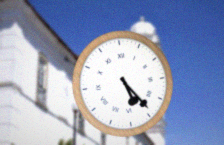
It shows **5:24**
